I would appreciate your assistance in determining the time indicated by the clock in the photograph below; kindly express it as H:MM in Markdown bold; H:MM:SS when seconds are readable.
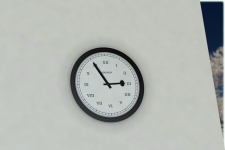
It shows **2:55**
